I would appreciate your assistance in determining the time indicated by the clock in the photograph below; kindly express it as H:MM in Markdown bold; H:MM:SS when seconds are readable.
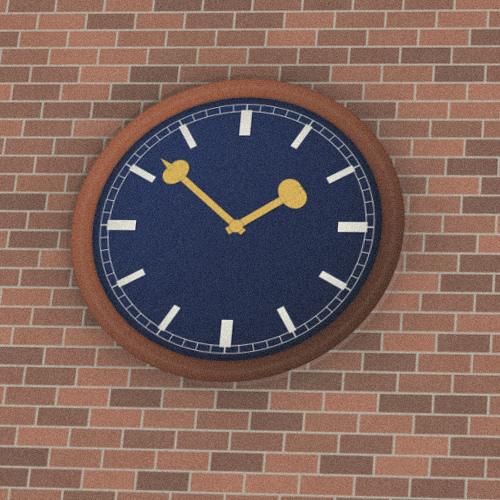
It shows **1:52**
